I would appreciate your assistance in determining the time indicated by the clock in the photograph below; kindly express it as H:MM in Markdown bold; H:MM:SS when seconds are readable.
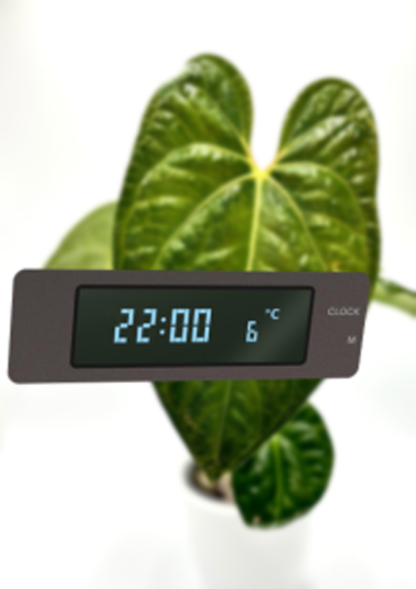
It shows **22:00**
